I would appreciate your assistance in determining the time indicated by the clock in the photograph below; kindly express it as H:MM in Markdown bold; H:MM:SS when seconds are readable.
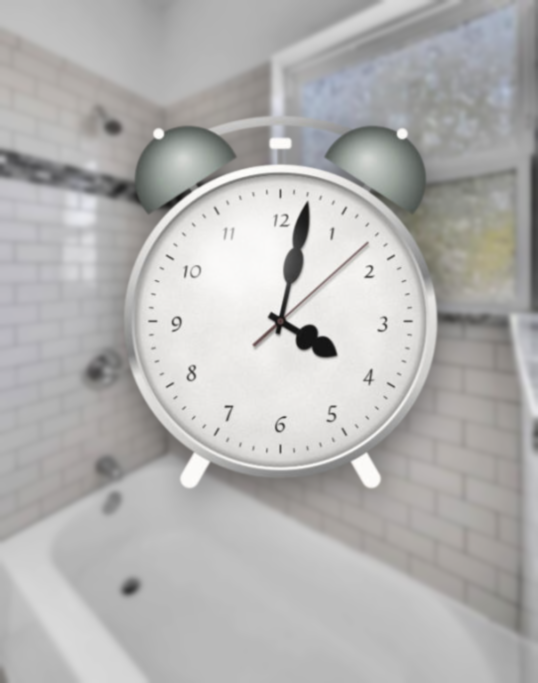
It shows **4:02:08**
